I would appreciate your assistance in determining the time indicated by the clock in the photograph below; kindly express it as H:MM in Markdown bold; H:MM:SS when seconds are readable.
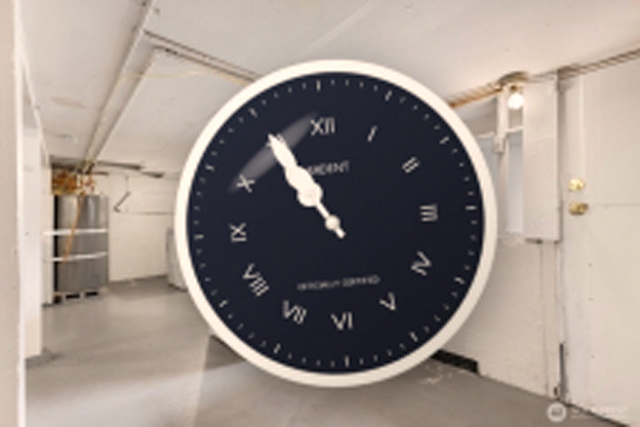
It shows **10:55**
